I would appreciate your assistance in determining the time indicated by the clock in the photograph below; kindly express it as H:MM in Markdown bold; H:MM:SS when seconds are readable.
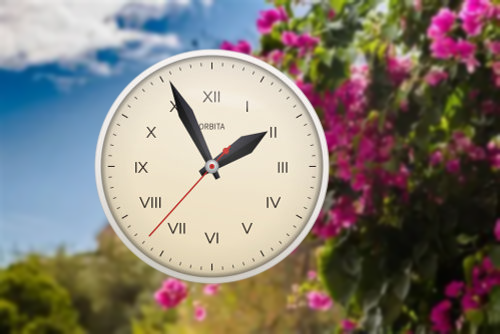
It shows **1:55:37**
